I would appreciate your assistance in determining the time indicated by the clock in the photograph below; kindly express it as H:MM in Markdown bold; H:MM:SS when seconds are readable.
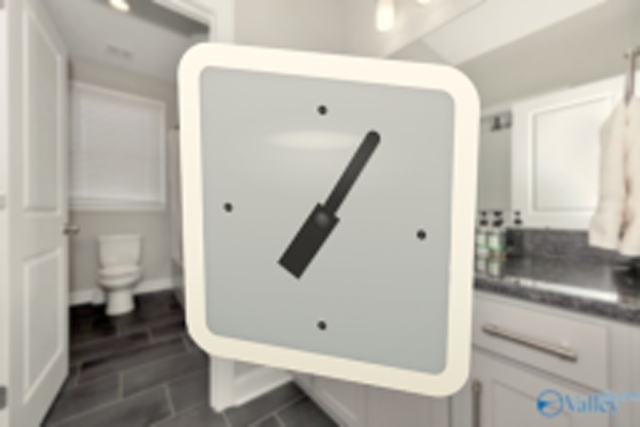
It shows **7:05**
